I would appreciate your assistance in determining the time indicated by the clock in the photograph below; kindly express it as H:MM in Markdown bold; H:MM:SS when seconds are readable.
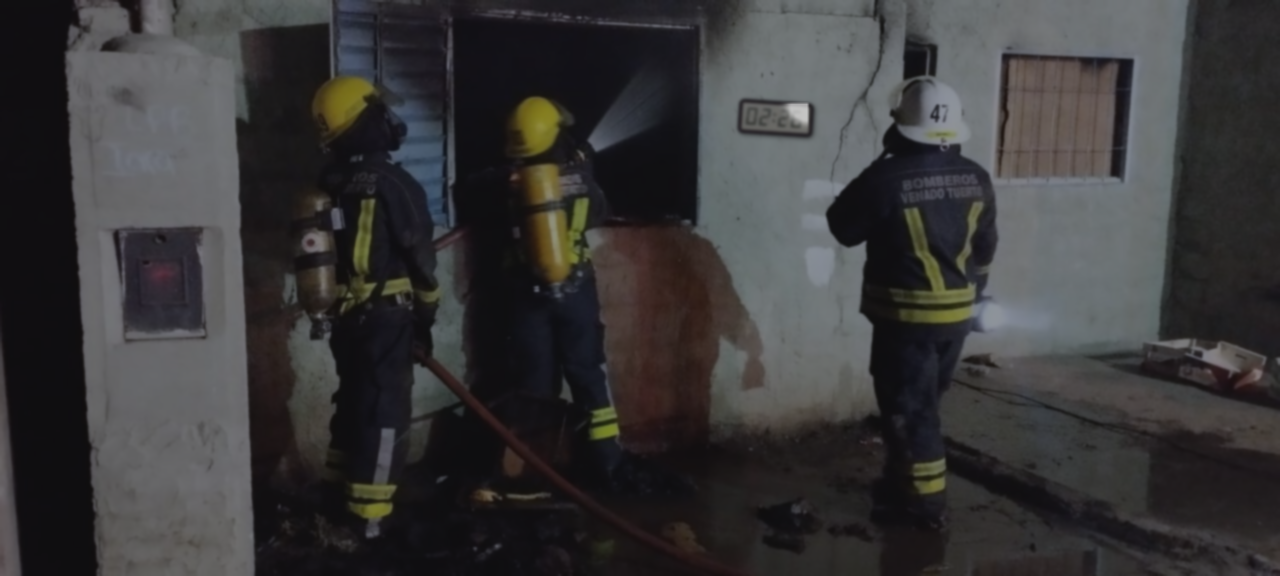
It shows **2:26**
